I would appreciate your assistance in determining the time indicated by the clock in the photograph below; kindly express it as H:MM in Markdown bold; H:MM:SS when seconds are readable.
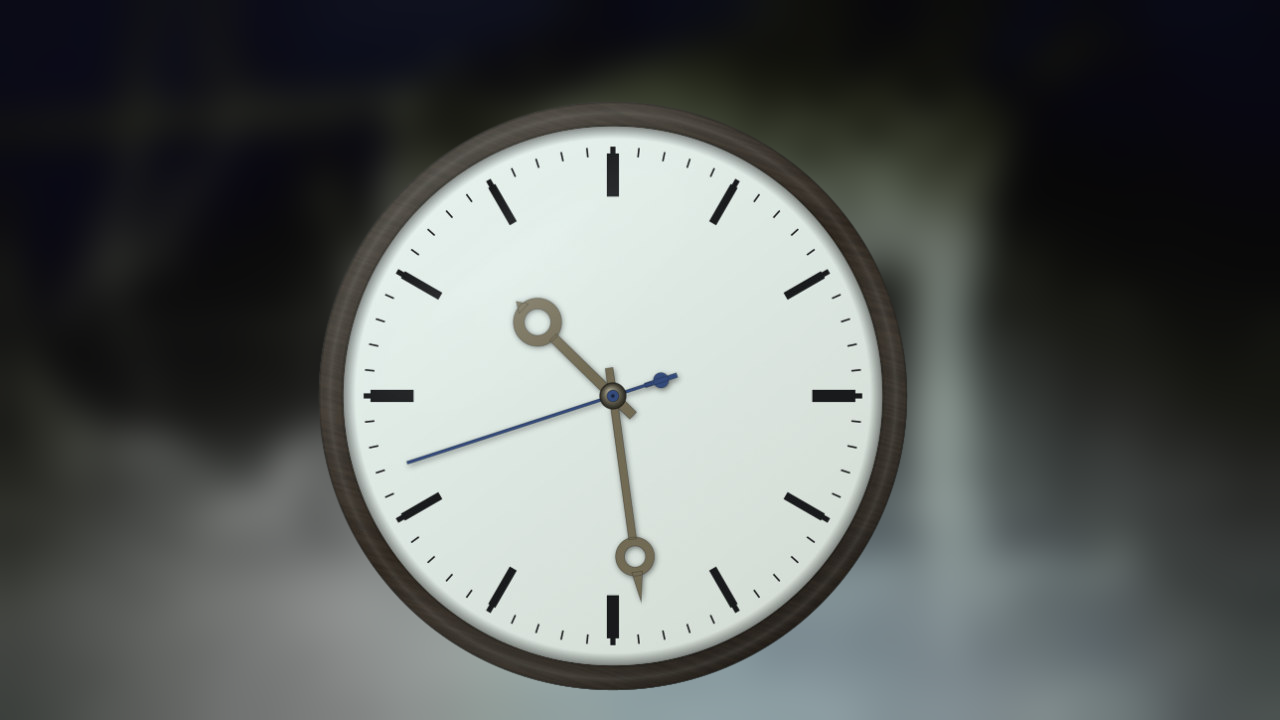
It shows **10:28:42**
